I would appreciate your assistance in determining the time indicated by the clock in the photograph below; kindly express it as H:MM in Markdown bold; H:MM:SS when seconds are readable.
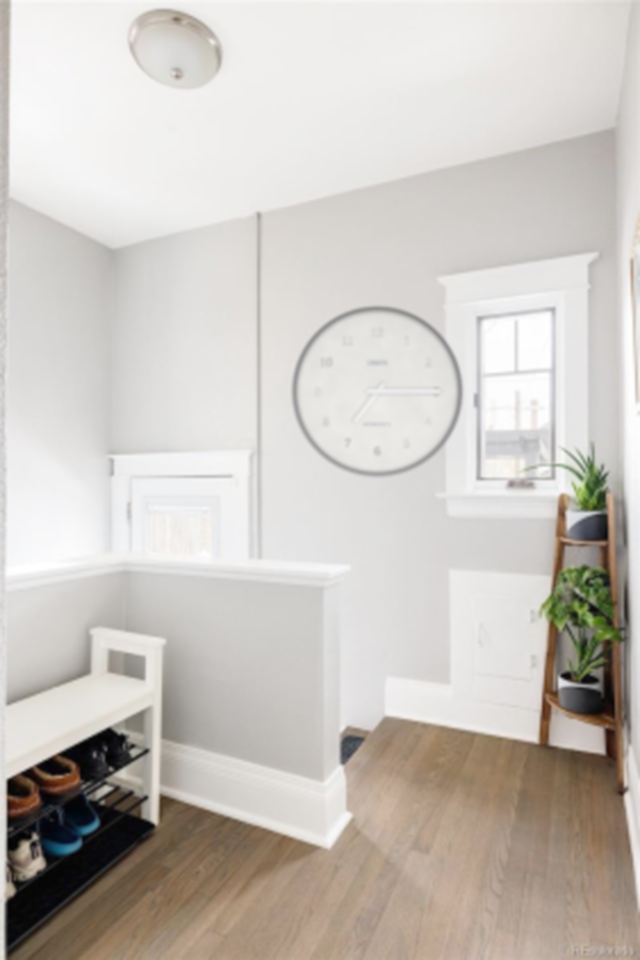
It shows **7:15**
